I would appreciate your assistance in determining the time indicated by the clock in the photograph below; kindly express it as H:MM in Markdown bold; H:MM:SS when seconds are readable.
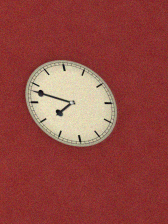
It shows **7:48**
